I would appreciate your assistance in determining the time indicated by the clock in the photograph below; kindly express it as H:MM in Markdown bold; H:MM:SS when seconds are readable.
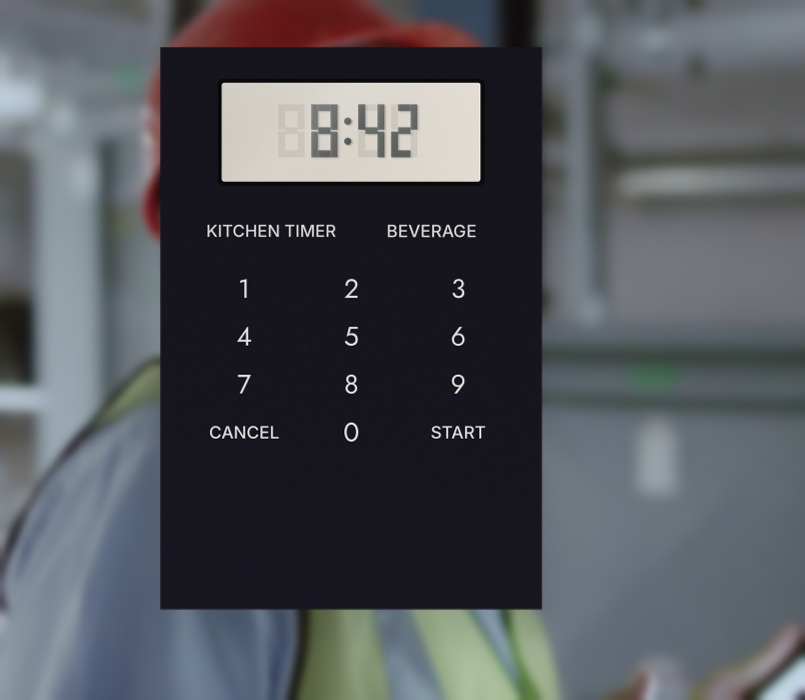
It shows **8:42**
